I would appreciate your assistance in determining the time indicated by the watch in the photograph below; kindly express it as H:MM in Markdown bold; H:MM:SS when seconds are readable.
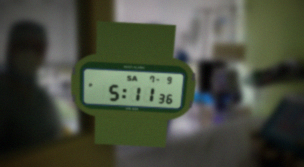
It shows **5:11:36**
